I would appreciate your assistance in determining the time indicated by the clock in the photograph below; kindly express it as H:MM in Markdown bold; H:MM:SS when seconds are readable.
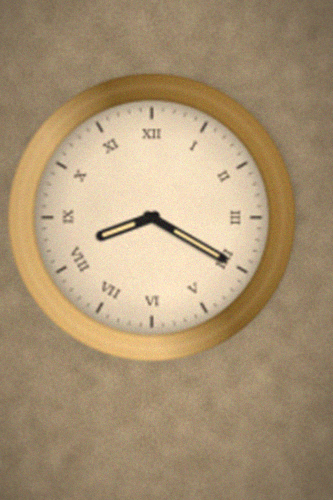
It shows **8:20**
